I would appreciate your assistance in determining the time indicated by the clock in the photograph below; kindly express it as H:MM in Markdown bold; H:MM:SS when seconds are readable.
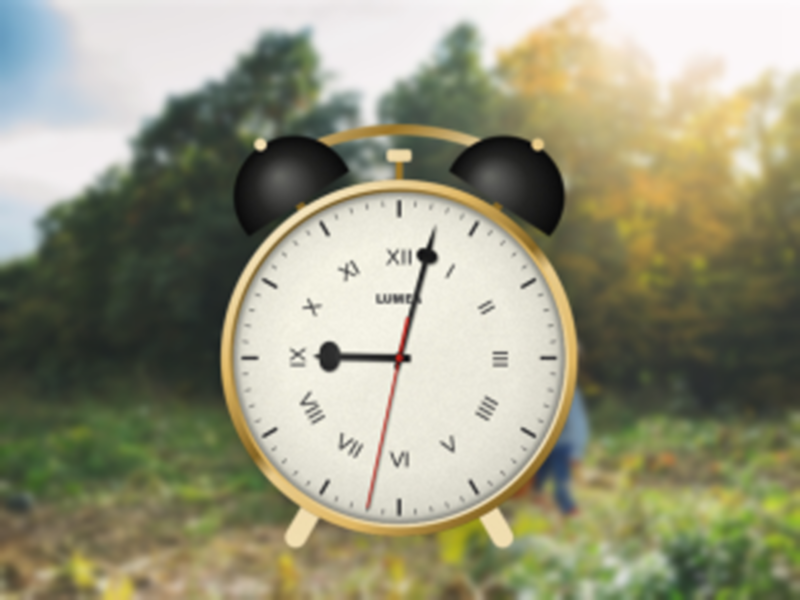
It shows **9:02:32**
